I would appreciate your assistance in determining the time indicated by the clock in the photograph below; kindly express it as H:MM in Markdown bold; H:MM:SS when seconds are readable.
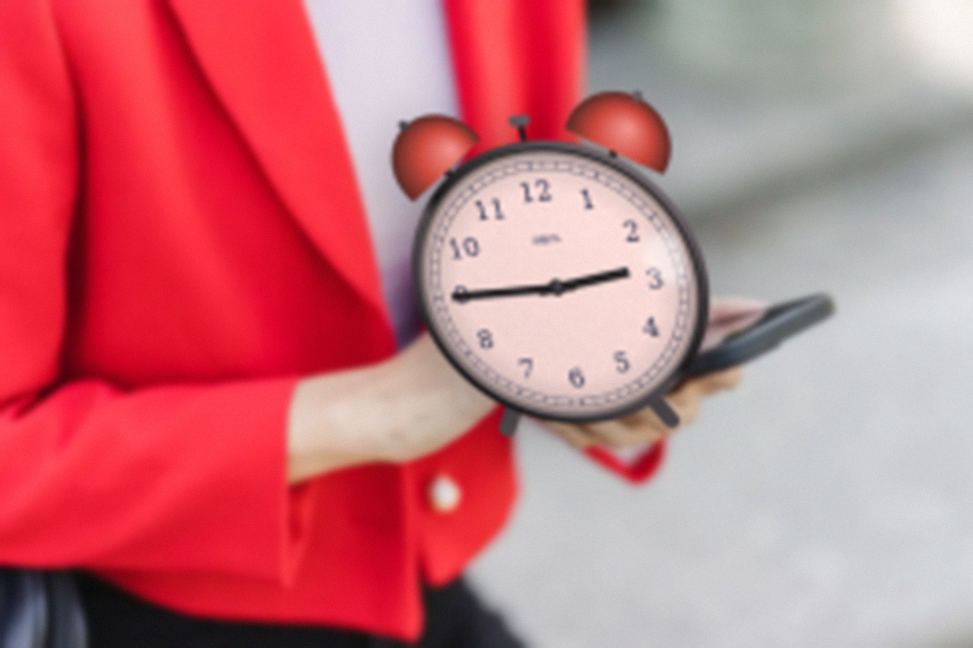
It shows **2:45**
